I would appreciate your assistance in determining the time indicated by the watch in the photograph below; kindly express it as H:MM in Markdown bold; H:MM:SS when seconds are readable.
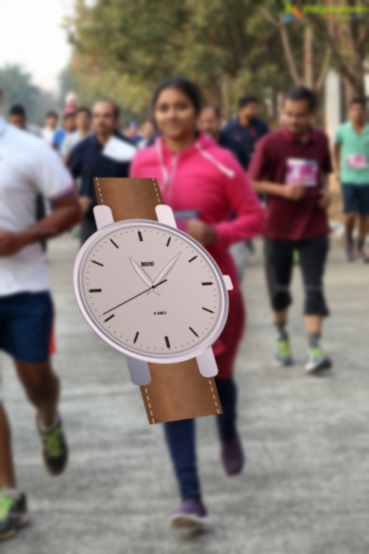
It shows **11:07:41**
